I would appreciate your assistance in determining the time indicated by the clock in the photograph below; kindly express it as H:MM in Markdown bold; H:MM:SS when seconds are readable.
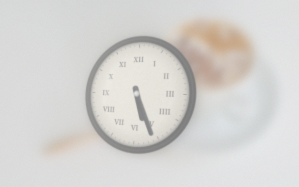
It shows **5:26**
